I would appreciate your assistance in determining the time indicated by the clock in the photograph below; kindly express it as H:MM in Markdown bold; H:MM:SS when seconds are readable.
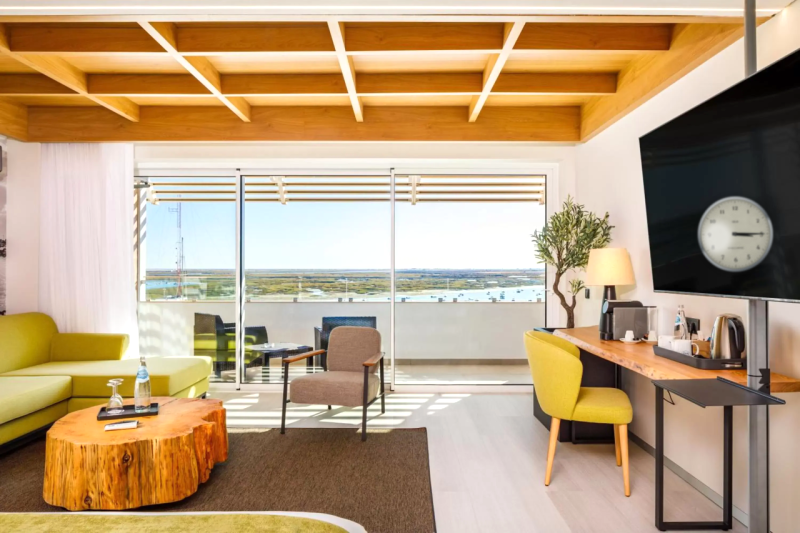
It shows **3:15**
